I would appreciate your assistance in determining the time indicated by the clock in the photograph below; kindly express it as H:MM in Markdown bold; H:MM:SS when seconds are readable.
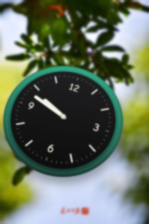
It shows **9:48**
